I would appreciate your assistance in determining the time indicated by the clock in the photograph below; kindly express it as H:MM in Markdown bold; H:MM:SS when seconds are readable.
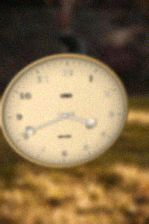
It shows **3:41**
